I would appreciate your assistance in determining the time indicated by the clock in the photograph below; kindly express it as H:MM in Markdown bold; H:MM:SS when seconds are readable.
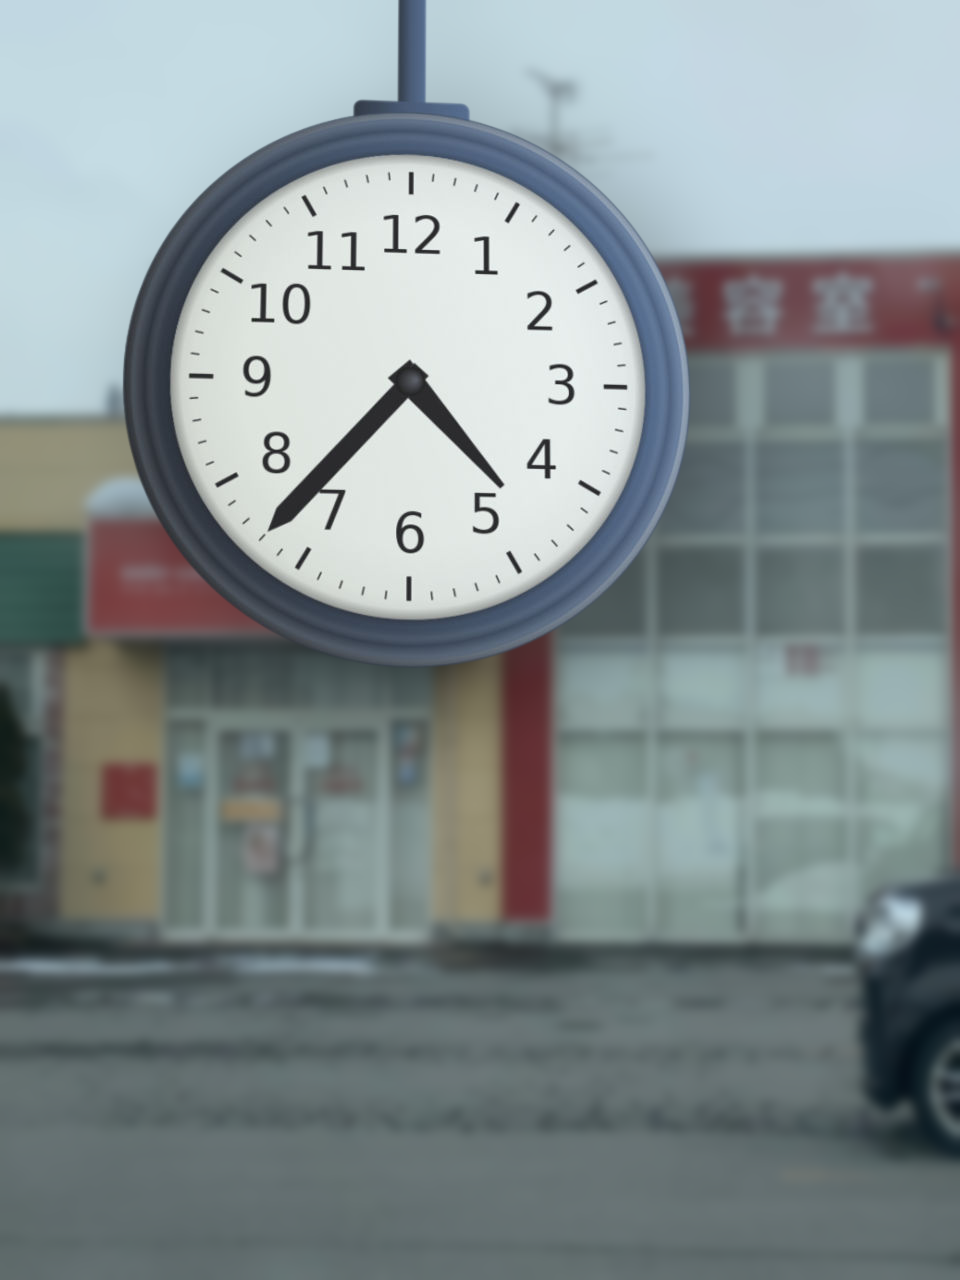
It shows **4:37**
